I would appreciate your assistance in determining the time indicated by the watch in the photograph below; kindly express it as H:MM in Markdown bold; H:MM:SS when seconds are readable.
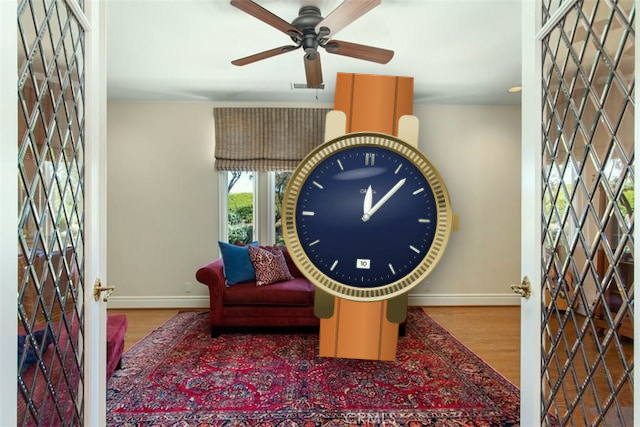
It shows **12:07**
